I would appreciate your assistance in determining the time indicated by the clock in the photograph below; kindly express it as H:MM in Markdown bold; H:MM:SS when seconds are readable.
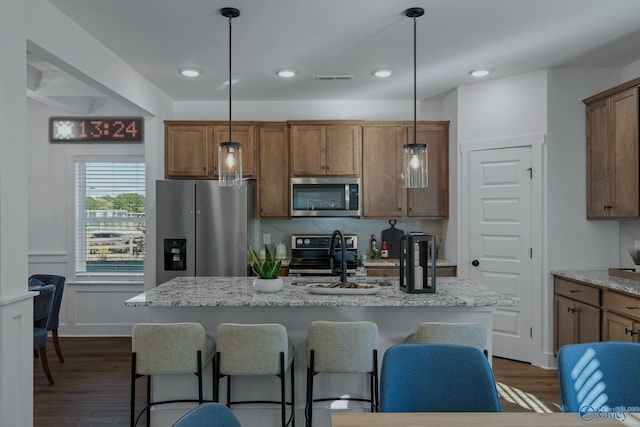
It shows **13:24**
